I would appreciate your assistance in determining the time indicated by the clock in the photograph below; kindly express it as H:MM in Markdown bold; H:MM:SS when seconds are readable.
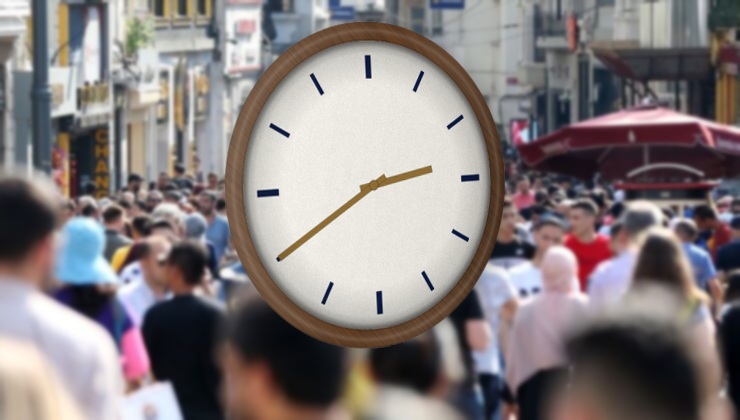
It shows **2:40**
